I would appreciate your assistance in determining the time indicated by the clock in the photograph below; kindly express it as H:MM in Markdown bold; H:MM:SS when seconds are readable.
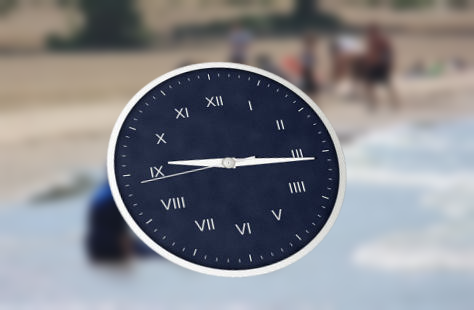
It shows **9:15:44**
